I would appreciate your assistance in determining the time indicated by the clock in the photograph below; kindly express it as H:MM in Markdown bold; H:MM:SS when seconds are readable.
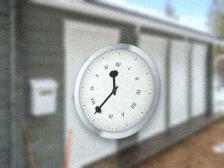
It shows **11:36**
